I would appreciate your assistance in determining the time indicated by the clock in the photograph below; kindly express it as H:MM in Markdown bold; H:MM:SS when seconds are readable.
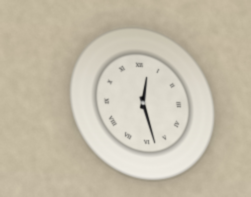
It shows **12:28**
